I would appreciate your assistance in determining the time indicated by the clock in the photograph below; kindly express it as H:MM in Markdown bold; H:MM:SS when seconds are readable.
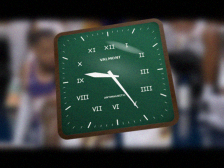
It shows **9:25**
